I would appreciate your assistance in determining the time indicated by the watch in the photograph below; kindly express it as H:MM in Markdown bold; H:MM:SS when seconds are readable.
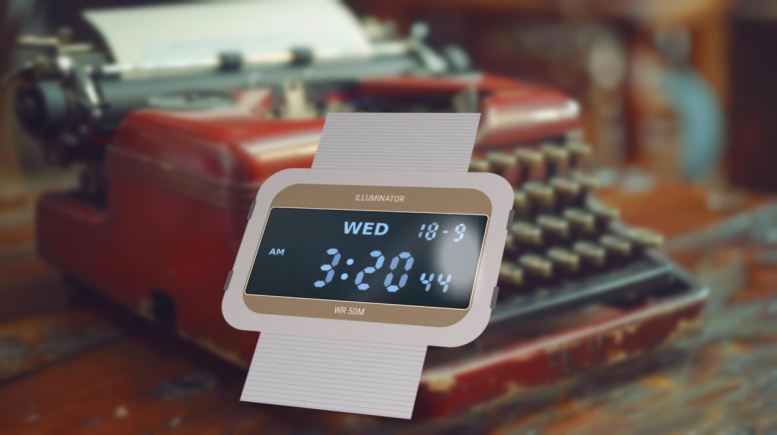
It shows **3:20:44**
